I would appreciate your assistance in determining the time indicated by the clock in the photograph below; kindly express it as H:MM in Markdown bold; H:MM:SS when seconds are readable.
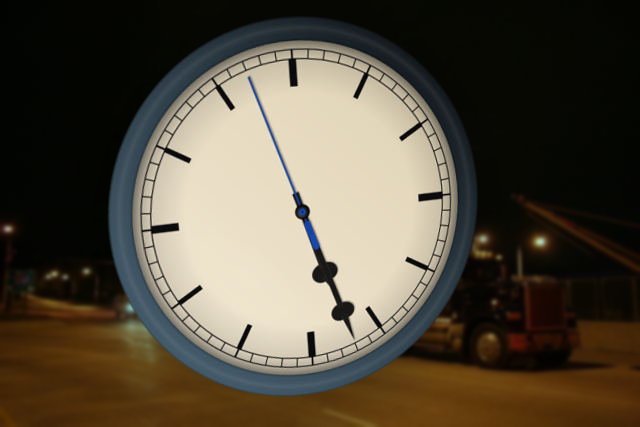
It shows **5:26:57**
